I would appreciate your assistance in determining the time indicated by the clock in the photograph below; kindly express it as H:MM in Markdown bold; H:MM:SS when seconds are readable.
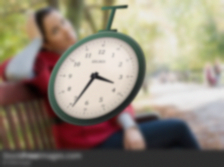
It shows **3:34**
